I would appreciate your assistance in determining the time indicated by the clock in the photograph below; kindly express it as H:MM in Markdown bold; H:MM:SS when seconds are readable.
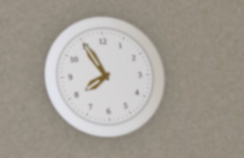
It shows **7:55**
